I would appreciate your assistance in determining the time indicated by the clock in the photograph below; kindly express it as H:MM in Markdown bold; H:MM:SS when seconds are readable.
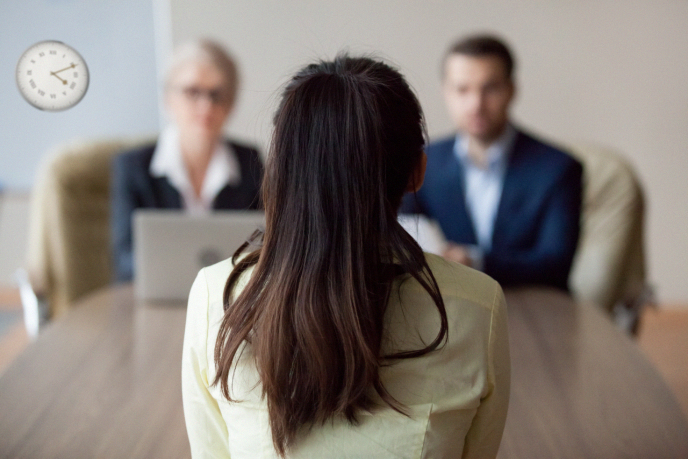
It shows **4:11**
